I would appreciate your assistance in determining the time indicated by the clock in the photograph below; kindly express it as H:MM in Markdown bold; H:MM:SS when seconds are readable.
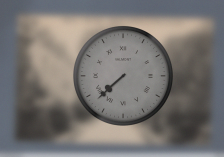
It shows **7:38**
